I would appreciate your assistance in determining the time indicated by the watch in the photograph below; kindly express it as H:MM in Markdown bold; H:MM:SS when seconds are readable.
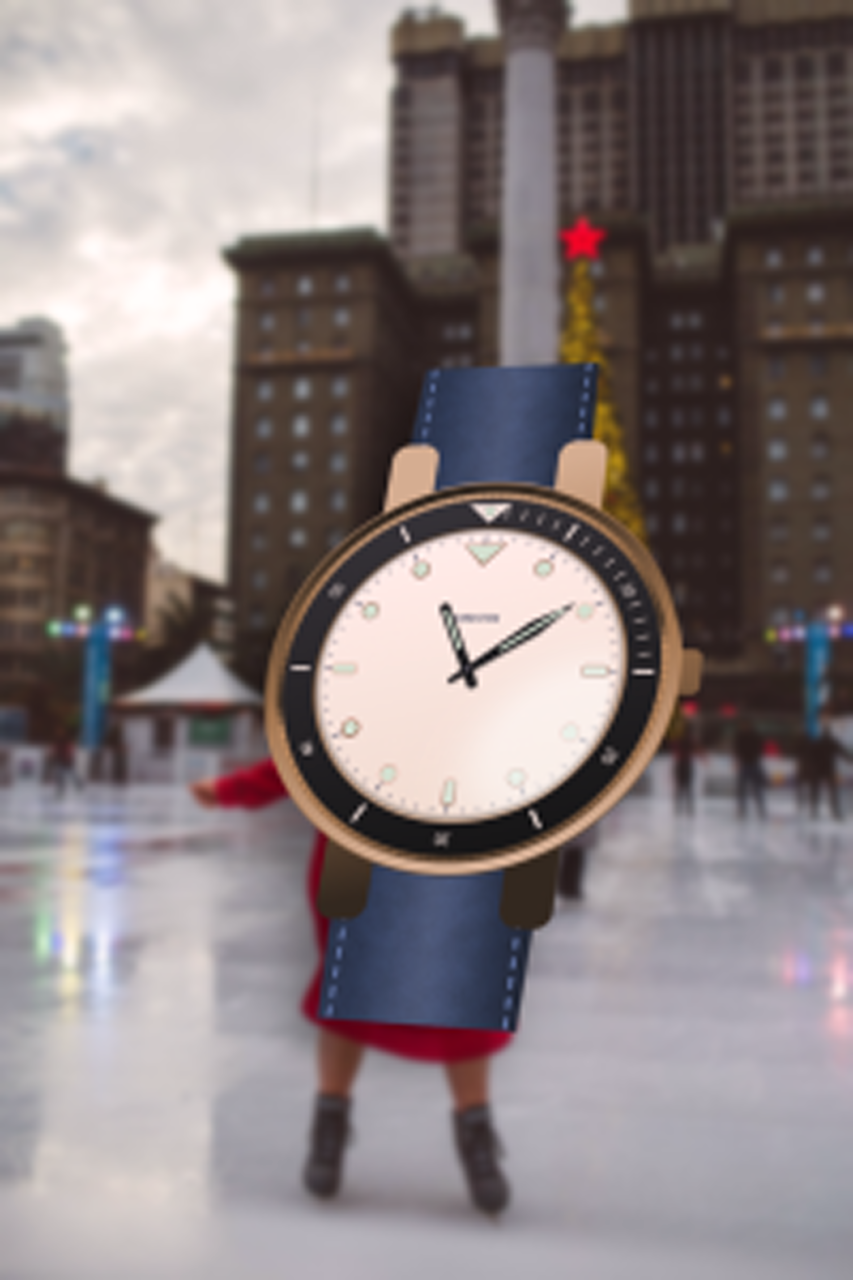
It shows **11:09**
